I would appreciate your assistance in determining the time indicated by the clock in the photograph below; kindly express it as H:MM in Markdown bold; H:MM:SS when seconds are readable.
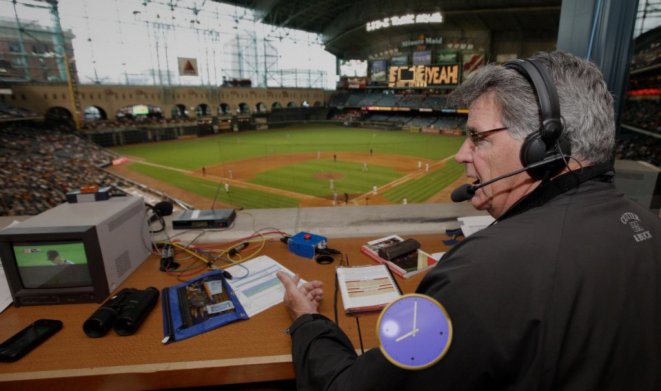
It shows **8:00**
